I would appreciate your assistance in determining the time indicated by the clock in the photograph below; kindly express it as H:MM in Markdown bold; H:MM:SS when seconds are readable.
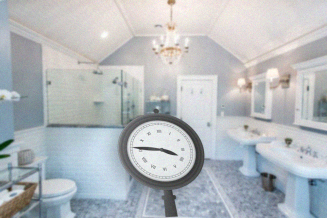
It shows **3:46**
